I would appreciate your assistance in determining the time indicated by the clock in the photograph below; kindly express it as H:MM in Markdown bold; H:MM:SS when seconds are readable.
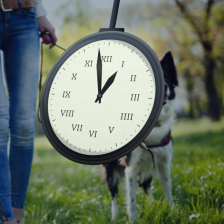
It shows **12:58**
